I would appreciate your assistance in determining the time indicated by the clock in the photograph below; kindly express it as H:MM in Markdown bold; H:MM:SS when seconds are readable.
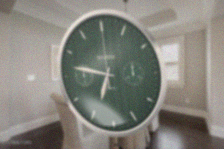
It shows **6:47**
